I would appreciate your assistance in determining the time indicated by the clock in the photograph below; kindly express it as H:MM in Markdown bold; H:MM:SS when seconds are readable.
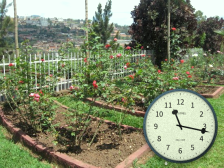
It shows **11:17**
